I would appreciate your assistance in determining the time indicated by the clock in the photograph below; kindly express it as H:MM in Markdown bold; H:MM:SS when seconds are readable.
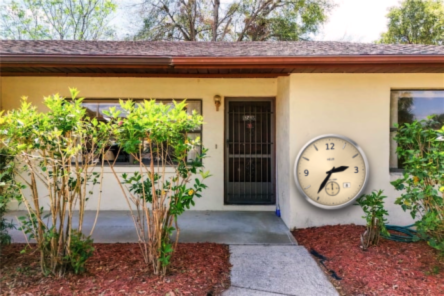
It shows **2:36**
